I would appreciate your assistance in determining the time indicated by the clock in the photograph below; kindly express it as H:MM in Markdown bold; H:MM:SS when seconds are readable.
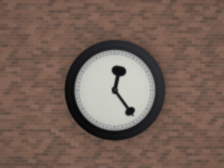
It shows **12:24**
